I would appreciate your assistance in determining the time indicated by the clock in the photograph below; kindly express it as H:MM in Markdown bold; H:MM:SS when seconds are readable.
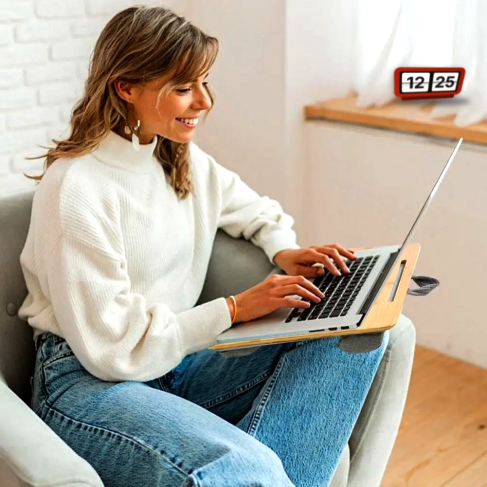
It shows **12:25**
